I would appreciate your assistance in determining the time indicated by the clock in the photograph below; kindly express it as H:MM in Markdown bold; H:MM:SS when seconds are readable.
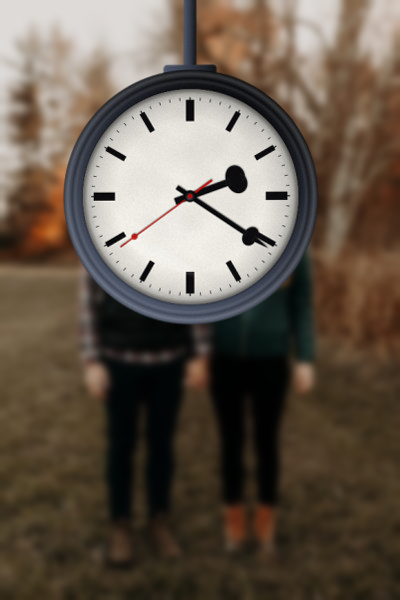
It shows **2:20:39**
